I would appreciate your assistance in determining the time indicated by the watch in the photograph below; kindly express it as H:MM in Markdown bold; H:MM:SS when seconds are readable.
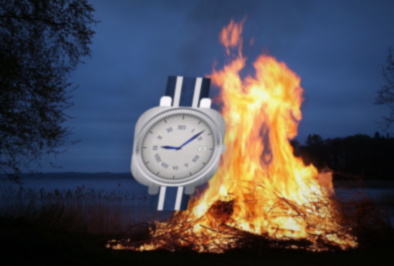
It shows **9:08**
